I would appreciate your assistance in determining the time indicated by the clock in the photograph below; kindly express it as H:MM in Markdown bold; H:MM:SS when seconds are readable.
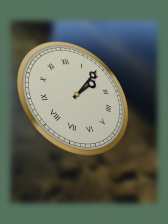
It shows **2:09**
